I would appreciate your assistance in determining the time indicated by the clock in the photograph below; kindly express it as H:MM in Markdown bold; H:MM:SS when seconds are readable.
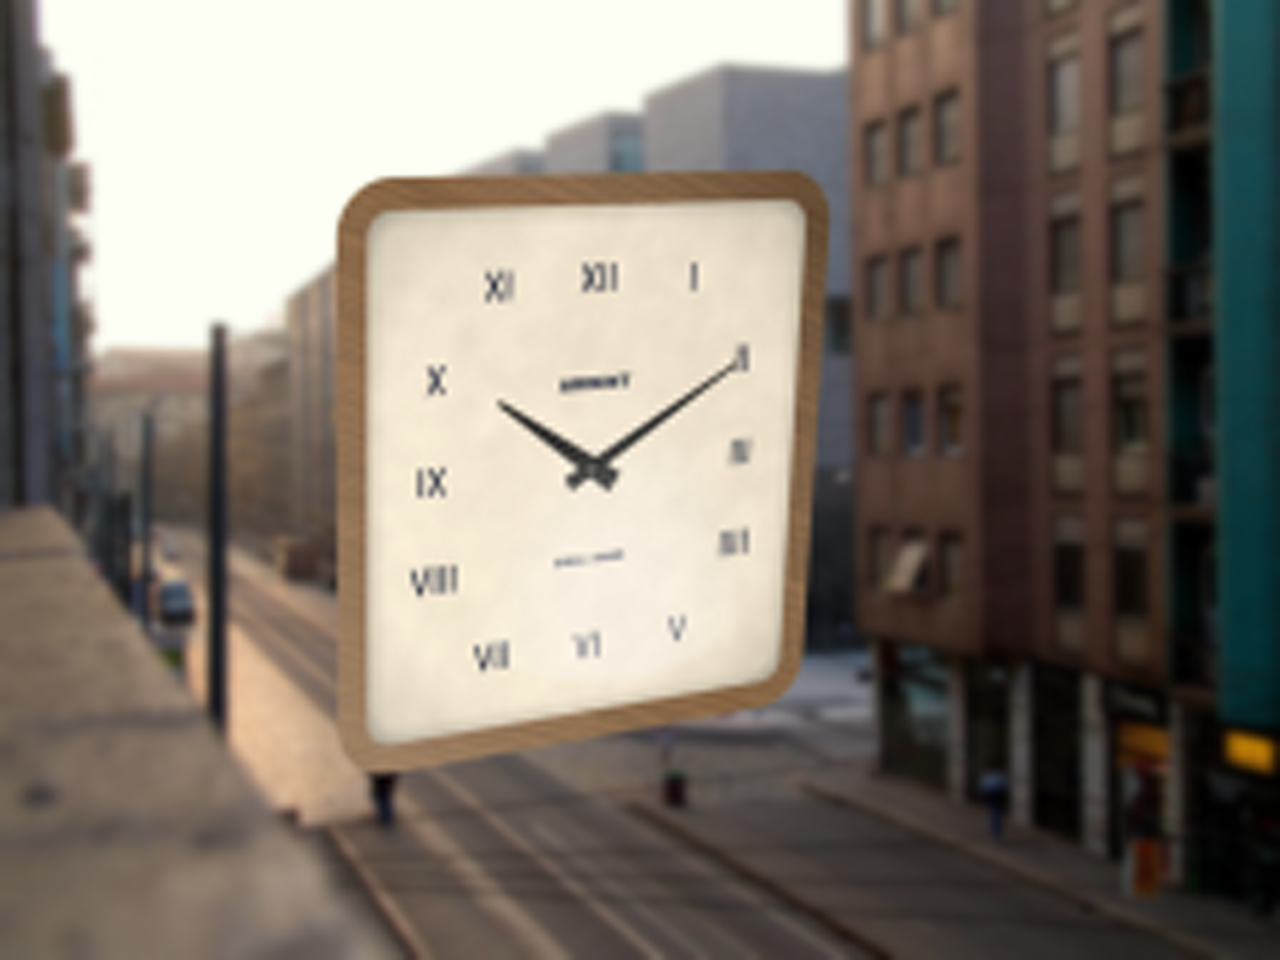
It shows **10:10**
